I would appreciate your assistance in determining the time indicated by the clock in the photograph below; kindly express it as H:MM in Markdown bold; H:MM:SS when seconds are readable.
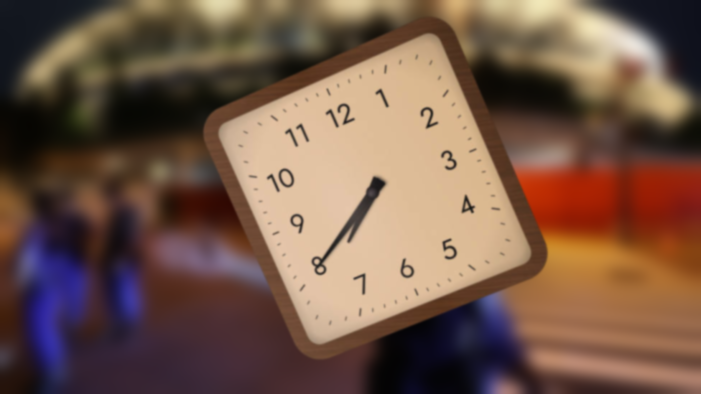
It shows **7:40**
